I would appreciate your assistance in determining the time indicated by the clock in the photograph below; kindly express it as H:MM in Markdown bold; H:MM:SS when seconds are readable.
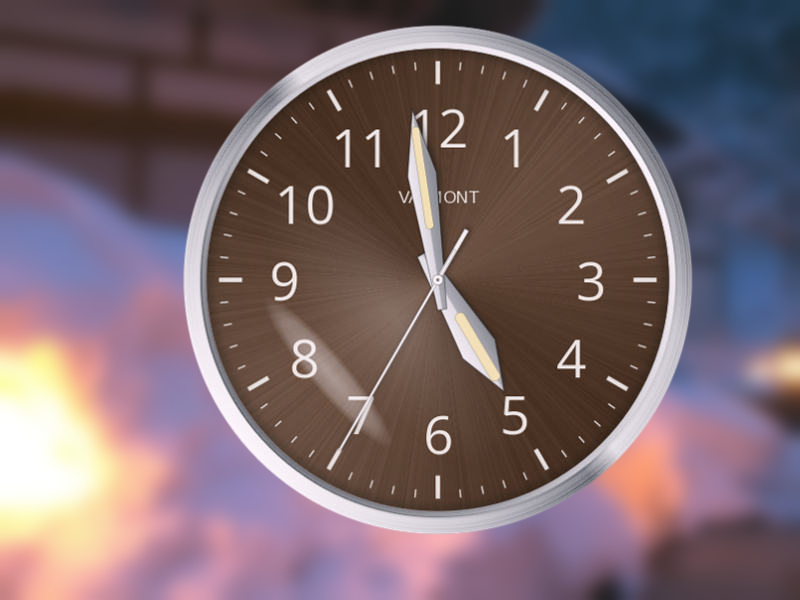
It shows **4:58:35**
